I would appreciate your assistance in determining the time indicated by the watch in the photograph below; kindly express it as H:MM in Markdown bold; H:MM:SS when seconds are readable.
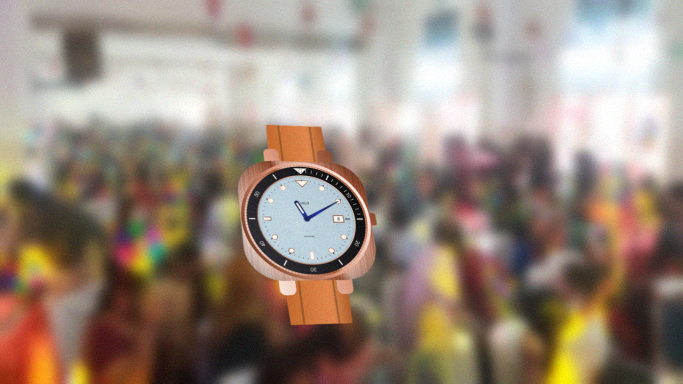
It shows **11:10**
